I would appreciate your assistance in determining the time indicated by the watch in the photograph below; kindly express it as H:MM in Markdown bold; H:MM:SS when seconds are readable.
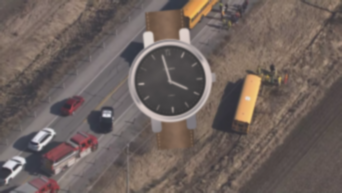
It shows **3:58**
